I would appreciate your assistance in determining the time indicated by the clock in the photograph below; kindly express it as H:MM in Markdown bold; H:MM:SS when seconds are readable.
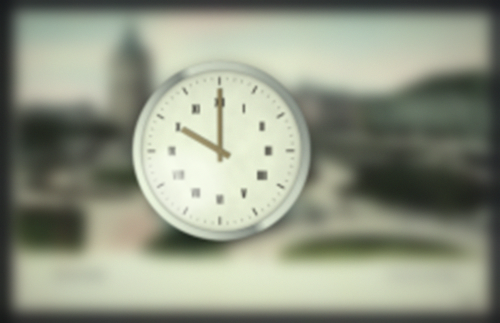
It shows **10:00**
